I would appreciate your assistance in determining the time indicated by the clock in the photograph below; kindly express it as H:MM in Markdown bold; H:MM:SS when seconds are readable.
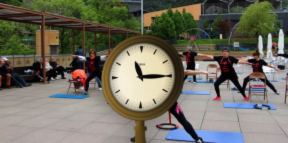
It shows **11:15**
